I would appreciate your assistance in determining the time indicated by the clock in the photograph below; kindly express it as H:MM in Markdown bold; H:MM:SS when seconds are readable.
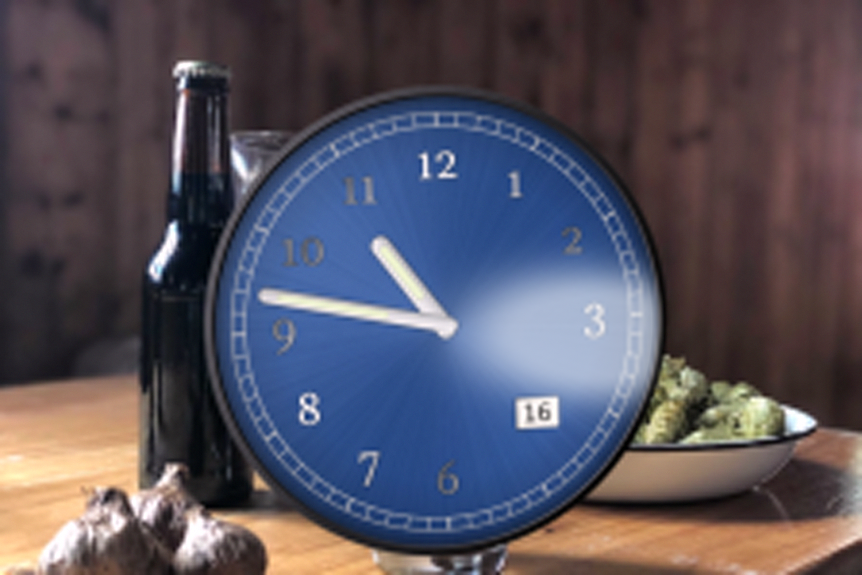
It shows **10:47**
